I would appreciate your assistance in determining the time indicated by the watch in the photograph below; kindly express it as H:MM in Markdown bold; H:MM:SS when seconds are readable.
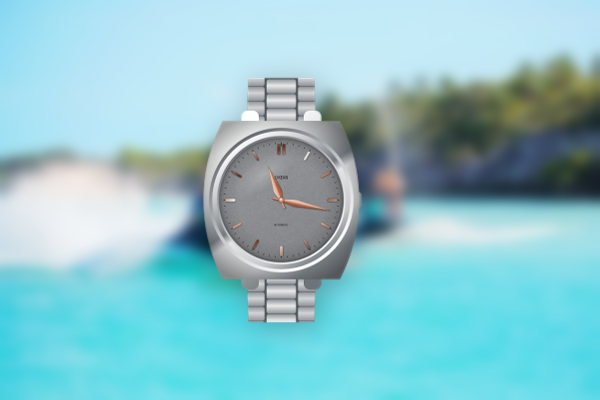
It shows **11:17**
